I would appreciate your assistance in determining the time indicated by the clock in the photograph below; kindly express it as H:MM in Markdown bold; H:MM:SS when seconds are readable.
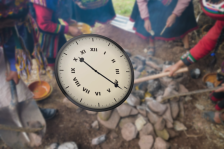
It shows **10:21**
